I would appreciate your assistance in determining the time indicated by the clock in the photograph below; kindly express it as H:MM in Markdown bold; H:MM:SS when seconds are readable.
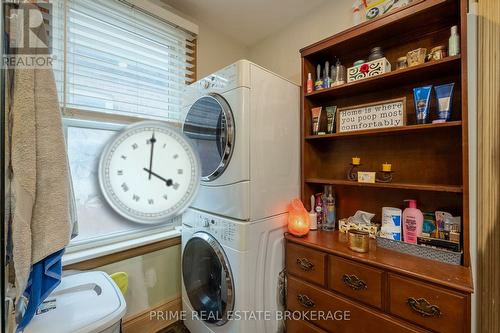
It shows **4:01**
